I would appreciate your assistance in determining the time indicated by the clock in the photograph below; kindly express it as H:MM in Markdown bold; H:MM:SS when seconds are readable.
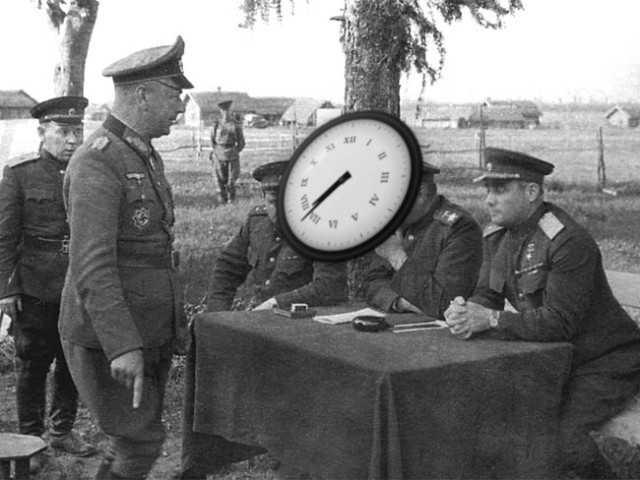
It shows **7:37**
